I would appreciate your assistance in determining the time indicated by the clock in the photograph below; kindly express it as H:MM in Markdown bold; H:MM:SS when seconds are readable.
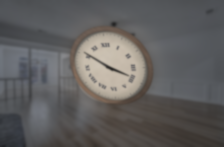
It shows **3:51**
